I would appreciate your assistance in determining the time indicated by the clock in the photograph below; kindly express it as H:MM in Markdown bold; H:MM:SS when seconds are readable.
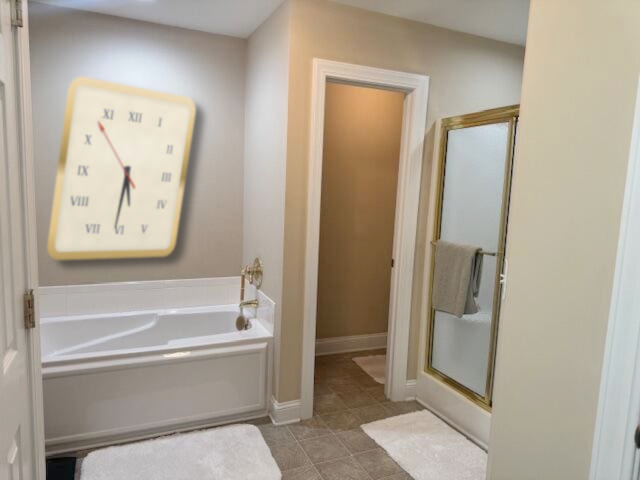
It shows **5:30:53**
